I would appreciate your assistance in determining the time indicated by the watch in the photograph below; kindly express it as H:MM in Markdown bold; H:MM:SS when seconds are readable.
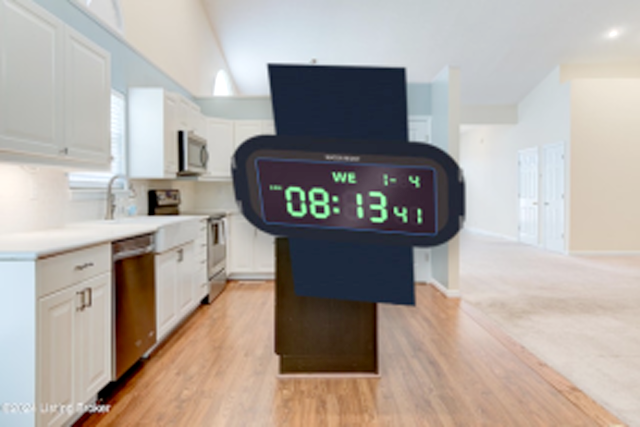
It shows **8:13:41**
